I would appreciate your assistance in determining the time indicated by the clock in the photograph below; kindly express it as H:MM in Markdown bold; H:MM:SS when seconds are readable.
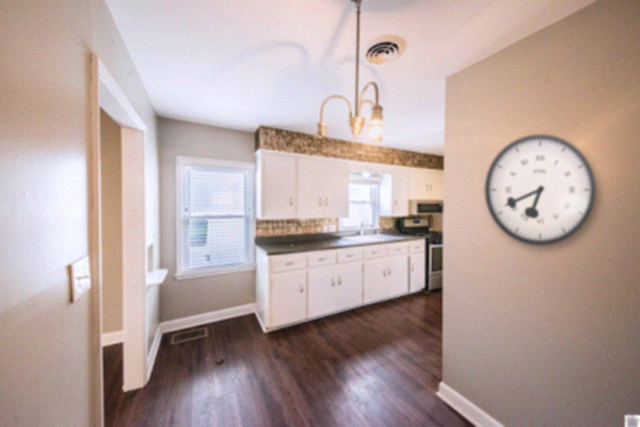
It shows **6:41**
